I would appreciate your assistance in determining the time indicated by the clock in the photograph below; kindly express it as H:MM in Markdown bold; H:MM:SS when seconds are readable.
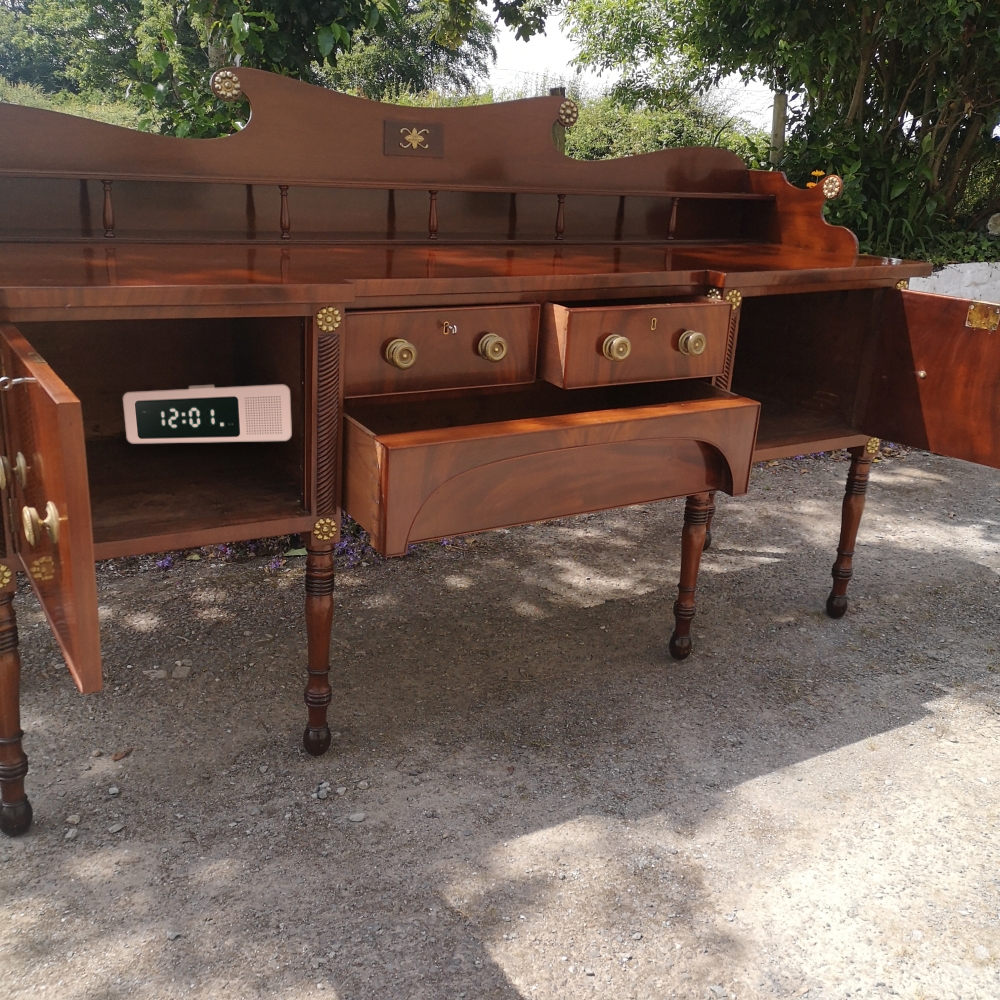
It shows **12:01**
